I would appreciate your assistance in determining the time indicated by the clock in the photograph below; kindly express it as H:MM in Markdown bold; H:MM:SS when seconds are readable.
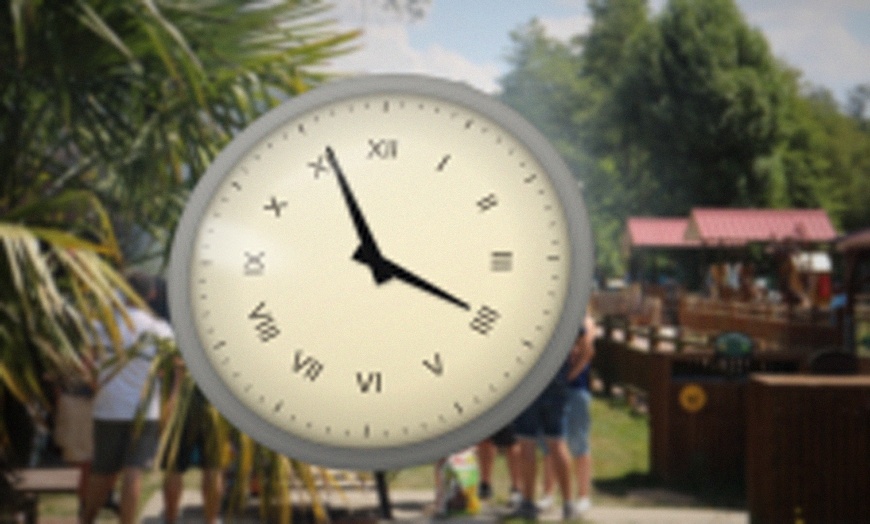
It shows **3:56**
